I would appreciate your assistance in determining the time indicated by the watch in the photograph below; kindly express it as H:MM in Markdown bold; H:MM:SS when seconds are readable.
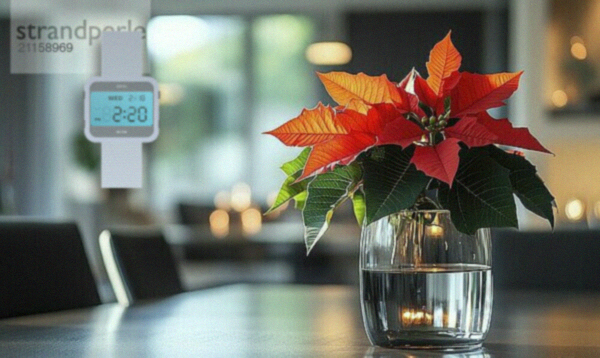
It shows **2:20**
